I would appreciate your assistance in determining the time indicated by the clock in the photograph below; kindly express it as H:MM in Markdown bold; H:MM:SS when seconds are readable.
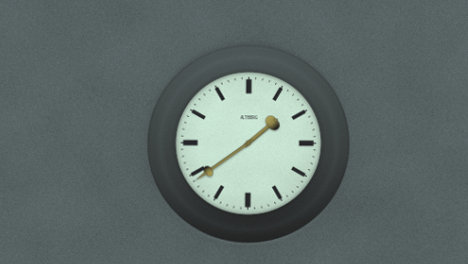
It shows **1:39**
